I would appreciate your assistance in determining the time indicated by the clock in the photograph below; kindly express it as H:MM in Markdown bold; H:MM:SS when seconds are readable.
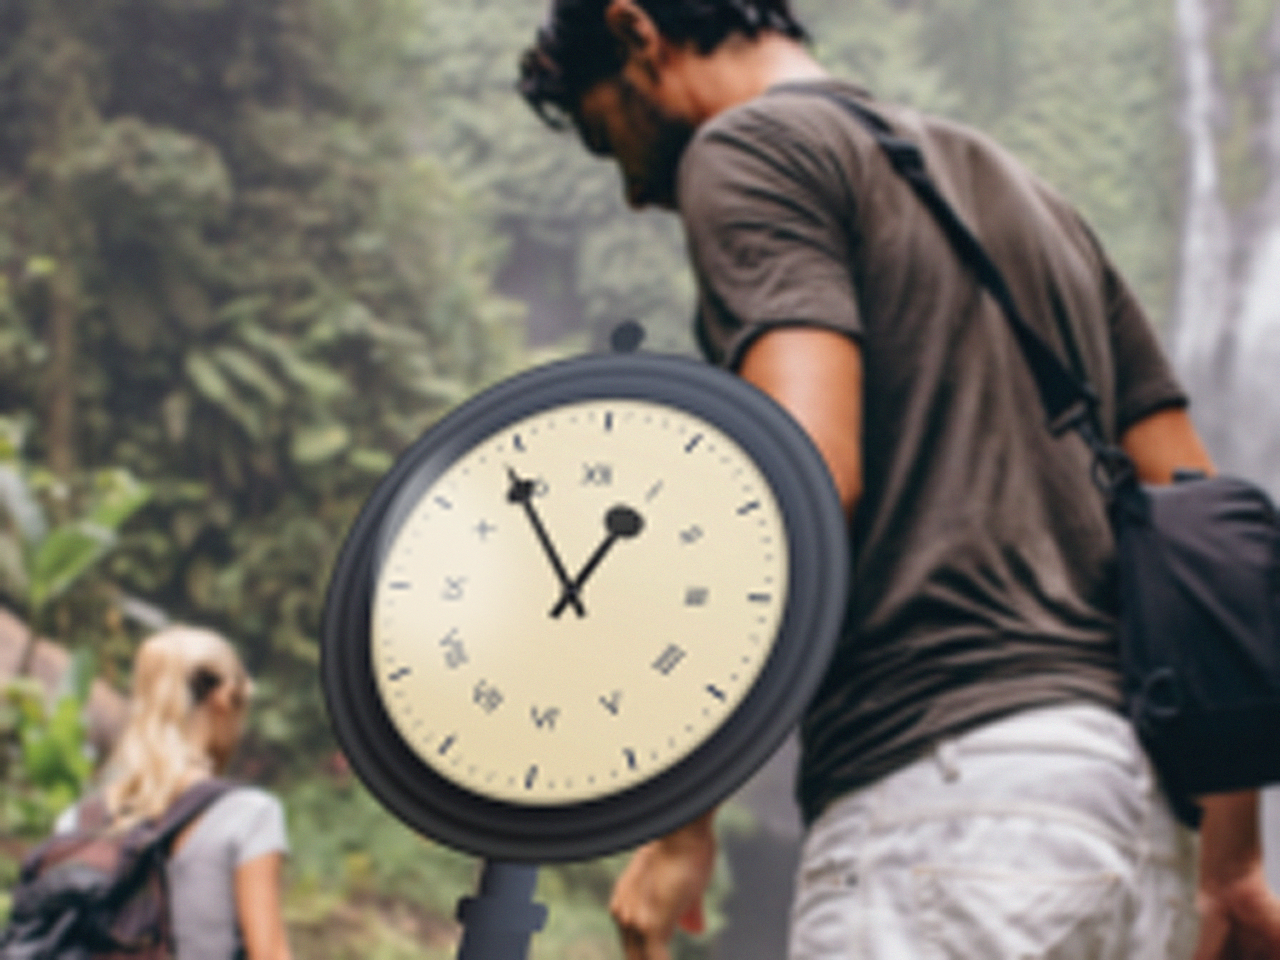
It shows **12:54**
